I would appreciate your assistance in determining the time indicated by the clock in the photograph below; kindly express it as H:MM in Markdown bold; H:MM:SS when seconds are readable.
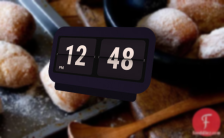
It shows **12:48**
